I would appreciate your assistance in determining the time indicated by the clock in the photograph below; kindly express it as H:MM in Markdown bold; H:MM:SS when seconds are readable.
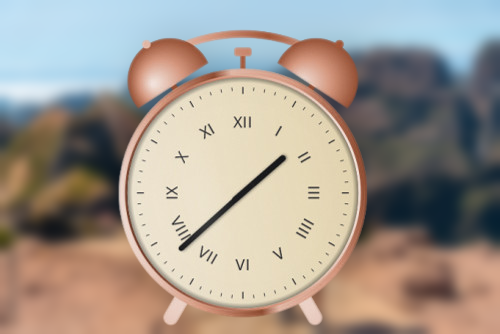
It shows **1:38**
